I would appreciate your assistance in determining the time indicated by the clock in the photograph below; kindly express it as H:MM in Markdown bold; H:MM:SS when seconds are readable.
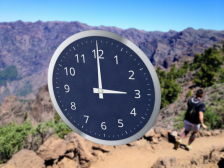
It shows **3:00**
